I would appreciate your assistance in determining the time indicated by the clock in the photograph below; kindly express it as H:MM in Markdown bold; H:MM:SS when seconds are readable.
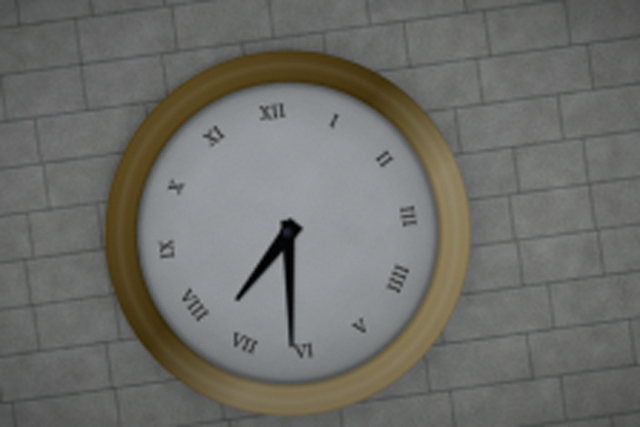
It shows **7:31**
